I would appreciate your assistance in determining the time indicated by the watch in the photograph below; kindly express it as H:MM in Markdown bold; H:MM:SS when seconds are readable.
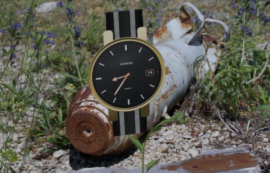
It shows **8:36**
